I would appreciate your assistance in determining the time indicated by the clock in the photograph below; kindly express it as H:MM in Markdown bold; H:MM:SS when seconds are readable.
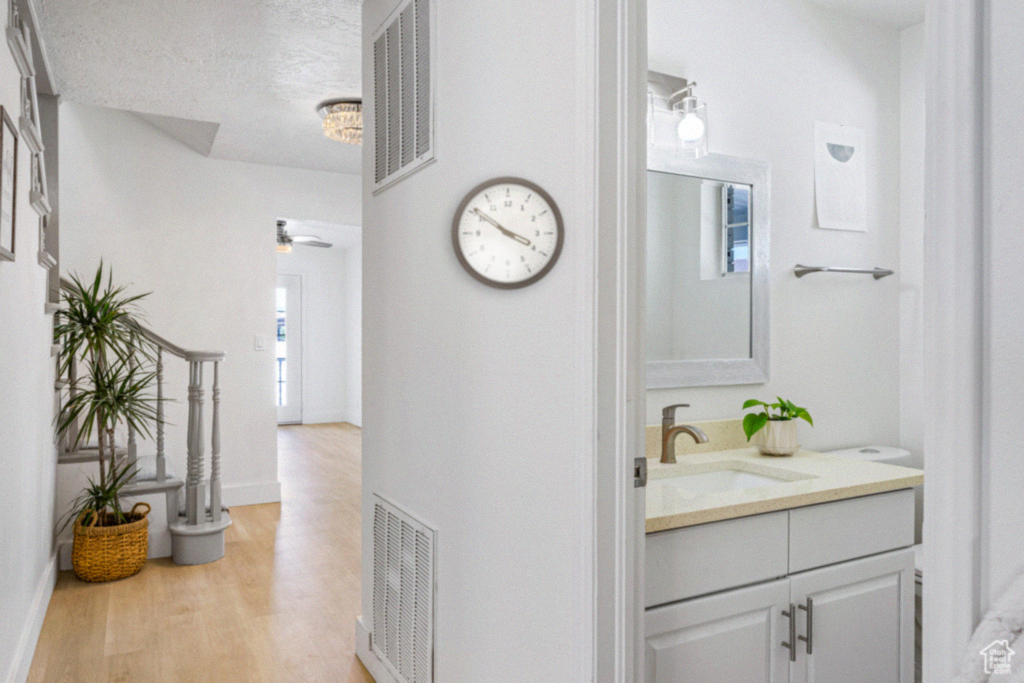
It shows **3:51**
